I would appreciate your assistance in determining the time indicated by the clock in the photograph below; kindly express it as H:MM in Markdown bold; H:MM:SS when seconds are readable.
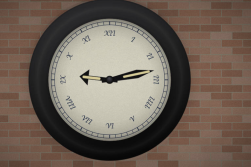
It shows **9:13**
